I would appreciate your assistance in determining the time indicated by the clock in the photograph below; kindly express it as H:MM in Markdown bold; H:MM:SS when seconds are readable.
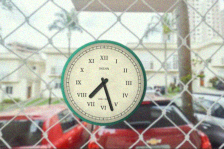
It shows **7:27**
